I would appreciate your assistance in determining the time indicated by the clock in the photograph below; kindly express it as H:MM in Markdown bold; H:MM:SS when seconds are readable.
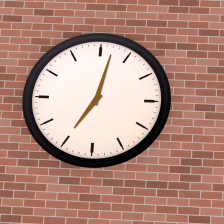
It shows **7:02**
